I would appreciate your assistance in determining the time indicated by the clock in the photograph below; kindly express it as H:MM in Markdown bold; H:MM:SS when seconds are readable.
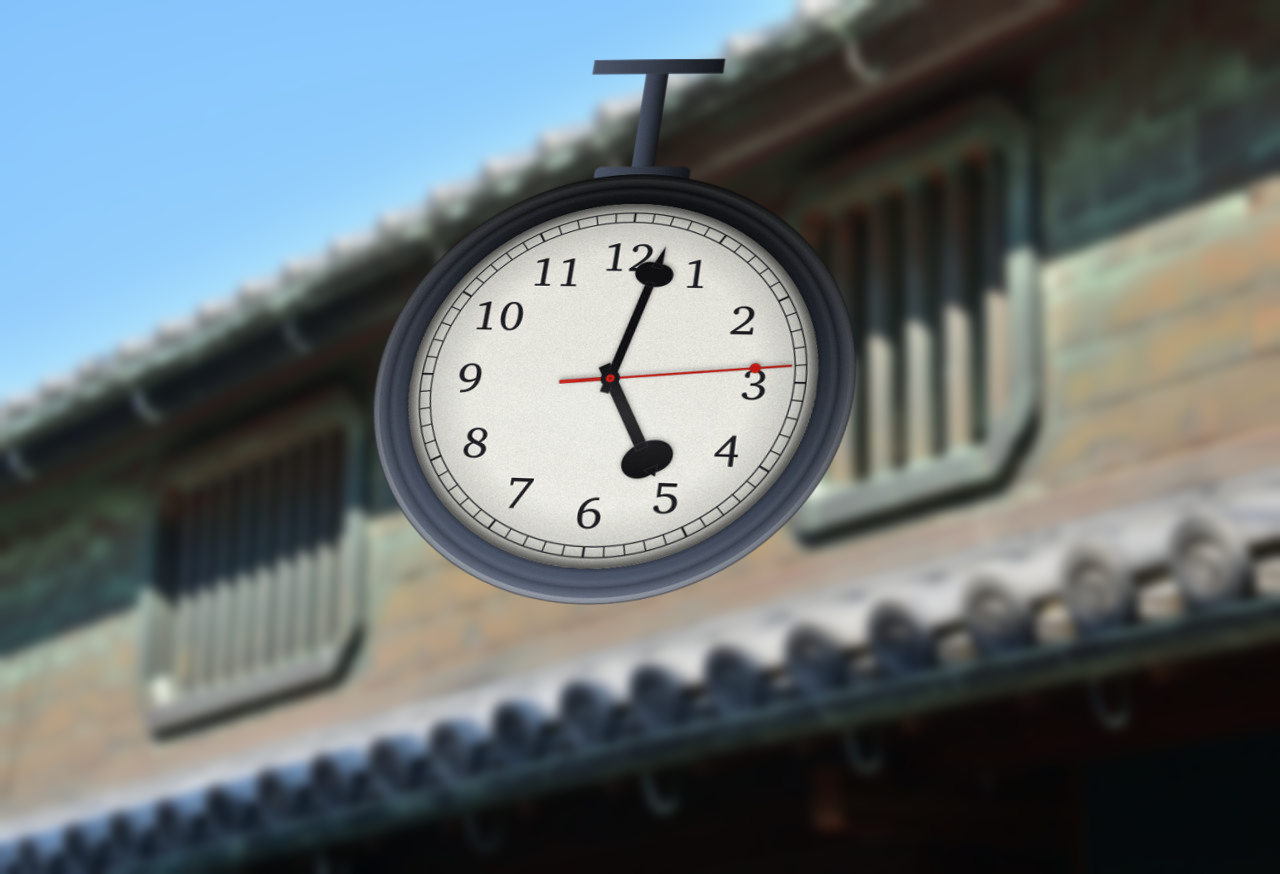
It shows **5:02:14**
